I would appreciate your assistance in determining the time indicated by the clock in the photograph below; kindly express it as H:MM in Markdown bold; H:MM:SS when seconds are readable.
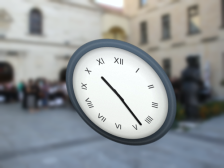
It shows **10:23**
